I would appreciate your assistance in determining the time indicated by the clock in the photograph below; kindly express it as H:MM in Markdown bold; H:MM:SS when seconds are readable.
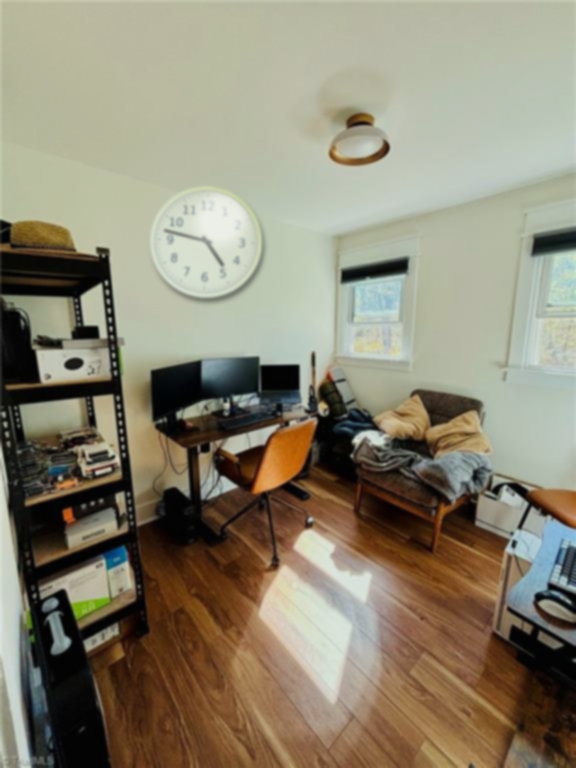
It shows **4:47**
